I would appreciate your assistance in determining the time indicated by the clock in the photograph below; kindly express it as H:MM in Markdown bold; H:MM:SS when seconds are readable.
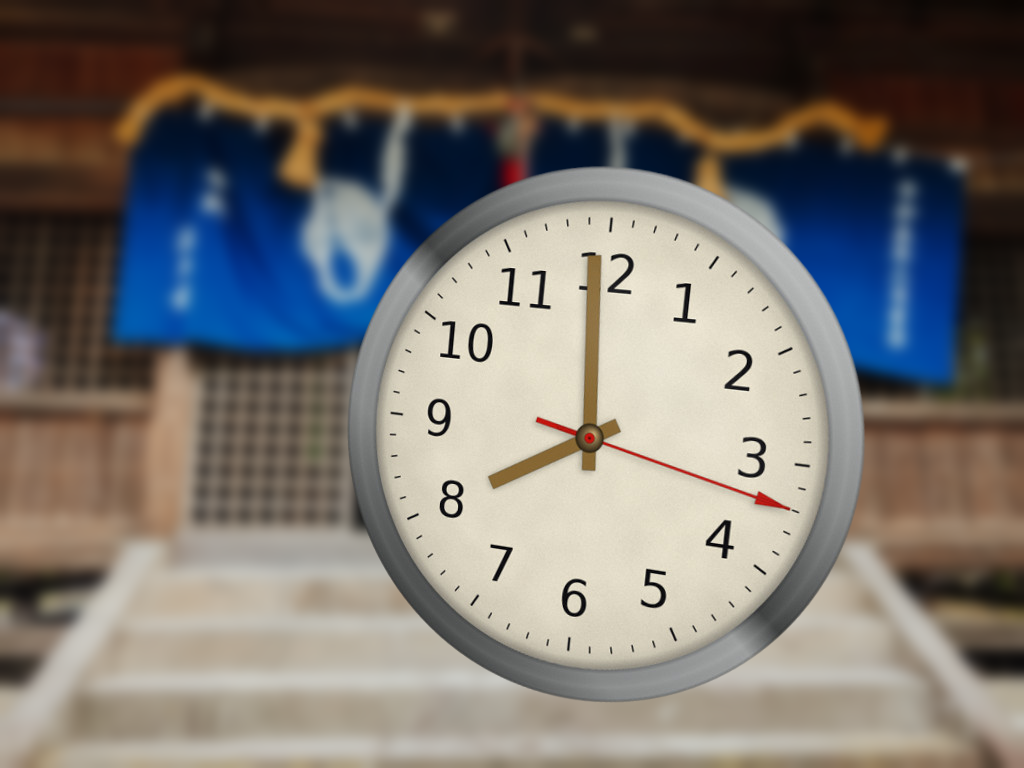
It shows **7:59:17**
